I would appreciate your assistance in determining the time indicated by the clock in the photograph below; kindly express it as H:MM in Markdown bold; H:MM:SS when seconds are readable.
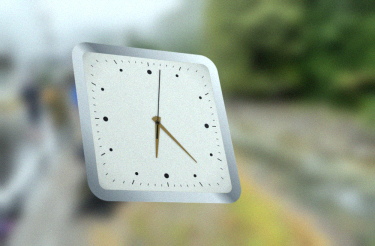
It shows **6:23:02**
